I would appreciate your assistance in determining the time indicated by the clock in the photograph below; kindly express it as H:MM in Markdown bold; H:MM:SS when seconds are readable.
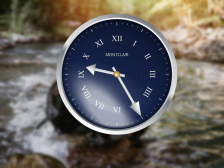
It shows **9:25**
